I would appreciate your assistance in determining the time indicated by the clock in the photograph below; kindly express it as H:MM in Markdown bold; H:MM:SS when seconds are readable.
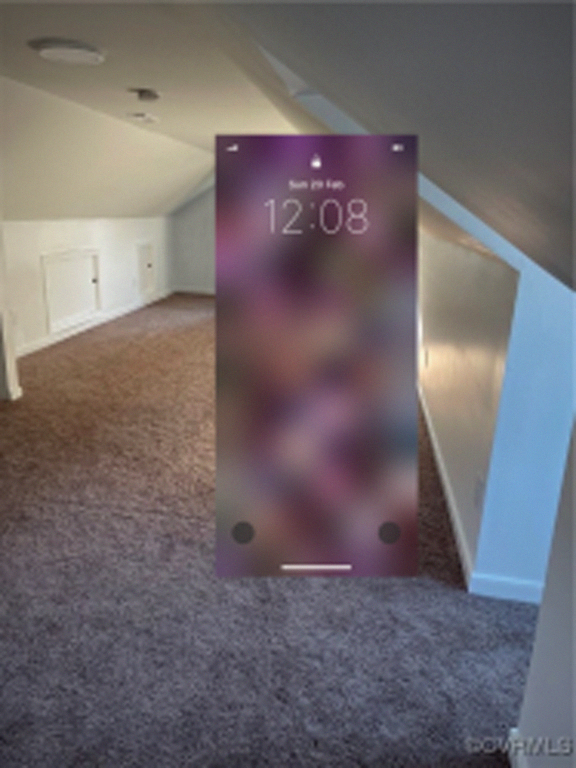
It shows **12:08**
